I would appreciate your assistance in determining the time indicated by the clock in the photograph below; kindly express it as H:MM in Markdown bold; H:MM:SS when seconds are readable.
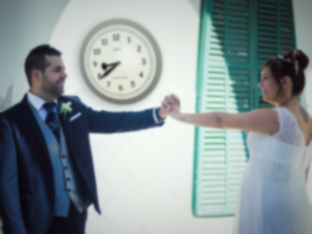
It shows **8:39**
